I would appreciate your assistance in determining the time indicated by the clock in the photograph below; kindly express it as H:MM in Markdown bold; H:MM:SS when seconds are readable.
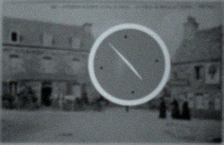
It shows **4:54**
